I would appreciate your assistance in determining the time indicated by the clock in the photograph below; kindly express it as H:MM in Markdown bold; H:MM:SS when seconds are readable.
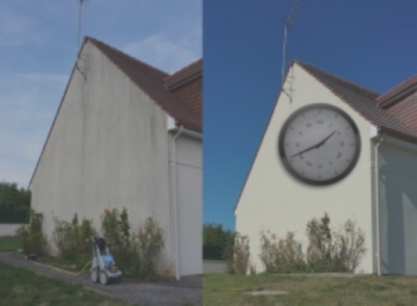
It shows **1:41**
